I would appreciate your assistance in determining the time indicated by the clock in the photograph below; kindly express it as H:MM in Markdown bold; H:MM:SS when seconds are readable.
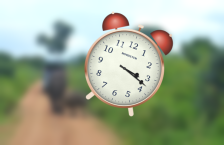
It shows **3:18**
